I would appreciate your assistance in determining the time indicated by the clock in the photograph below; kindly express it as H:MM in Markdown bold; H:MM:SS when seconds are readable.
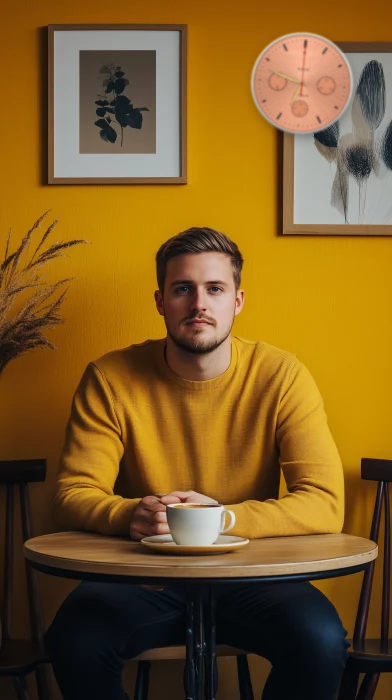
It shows **6:48**
